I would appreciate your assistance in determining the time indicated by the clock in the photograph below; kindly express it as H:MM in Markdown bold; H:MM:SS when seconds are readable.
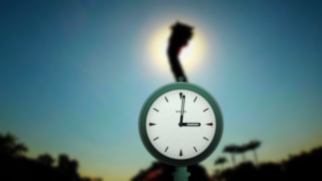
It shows **3:01**
